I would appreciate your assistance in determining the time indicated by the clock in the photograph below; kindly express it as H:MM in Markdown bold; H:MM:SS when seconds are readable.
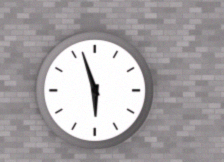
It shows **5:57**
